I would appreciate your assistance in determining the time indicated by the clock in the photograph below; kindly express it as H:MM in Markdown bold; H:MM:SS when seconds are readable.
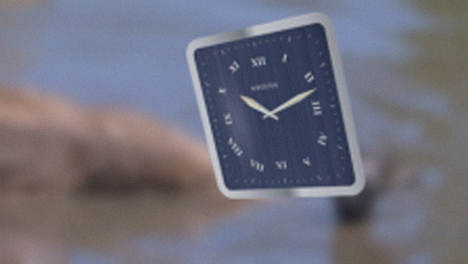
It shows **10:12**
